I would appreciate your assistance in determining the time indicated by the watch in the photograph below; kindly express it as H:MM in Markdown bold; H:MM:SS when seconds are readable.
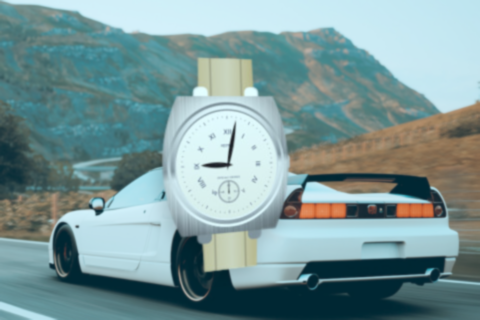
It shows **9:02**
